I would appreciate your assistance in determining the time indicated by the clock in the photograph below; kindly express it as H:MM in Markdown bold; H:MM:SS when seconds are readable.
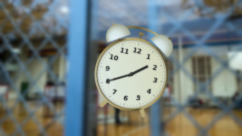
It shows **1:40**
